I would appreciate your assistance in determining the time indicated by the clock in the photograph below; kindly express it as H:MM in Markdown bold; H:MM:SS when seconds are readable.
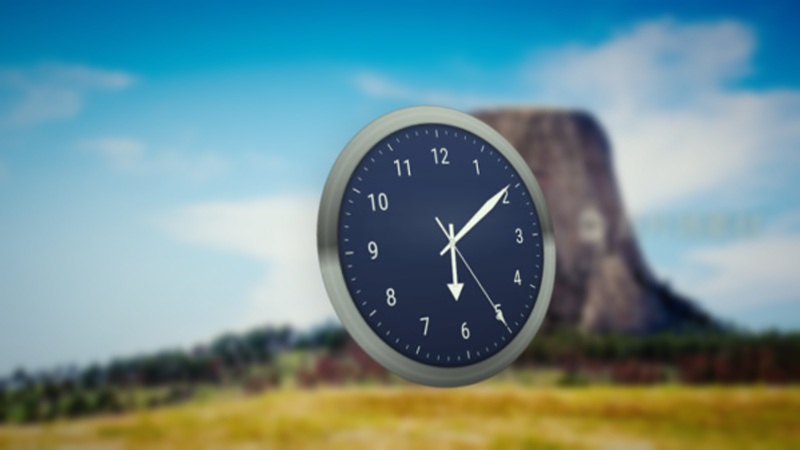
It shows **6:09:25**
